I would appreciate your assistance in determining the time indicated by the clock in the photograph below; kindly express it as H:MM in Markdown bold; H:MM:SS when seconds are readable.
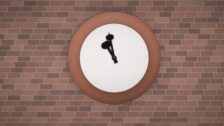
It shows **10:58**
